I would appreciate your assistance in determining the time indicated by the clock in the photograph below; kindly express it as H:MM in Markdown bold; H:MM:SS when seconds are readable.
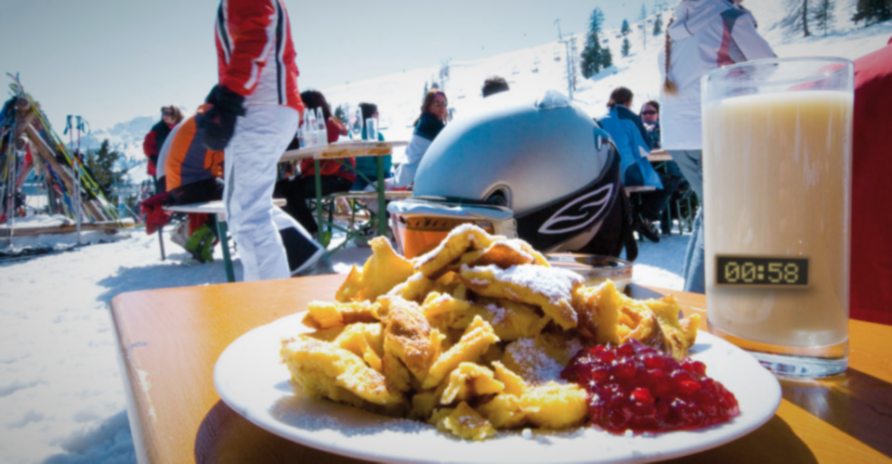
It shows **0:58**
